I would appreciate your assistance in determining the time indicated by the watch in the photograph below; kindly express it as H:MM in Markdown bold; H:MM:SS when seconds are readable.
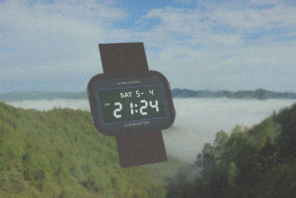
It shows **21:24**
